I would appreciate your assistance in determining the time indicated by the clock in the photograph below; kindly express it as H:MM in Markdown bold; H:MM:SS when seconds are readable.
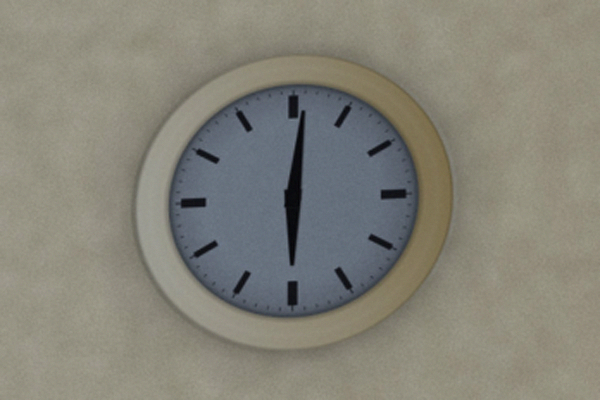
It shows **6:01**
